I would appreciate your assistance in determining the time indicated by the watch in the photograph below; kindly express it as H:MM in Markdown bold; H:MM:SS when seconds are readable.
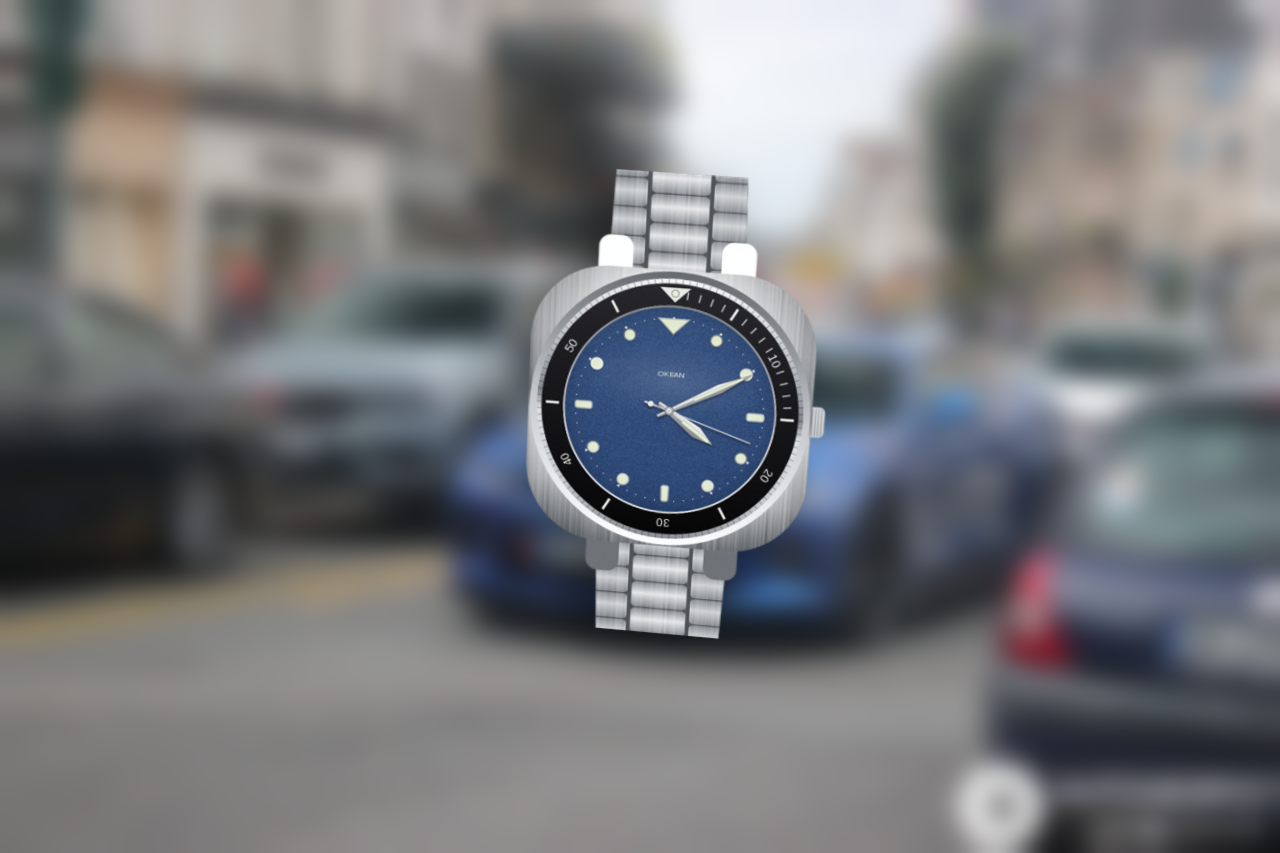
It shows **4:10:18**
